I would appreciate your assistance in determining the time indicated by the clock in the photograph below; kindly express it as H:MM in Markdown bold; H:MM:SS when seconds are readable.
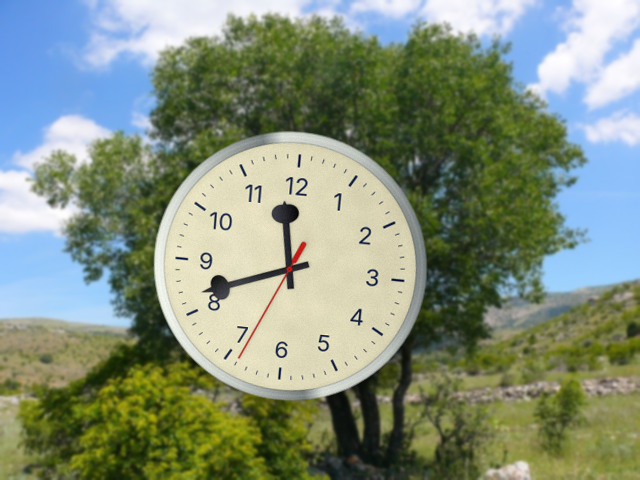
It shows **11:41:34**
